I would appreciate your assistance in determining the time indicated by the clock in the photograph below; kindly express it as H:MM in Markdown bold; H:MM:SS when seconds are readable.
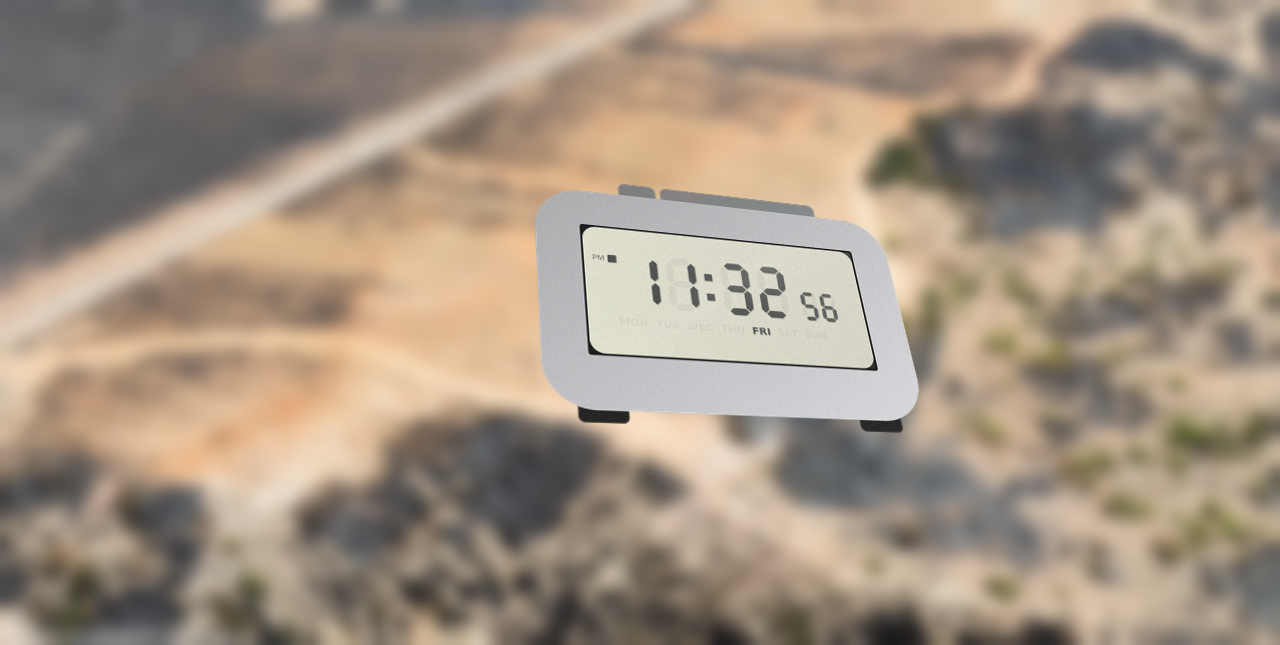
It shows **11:32:56**
